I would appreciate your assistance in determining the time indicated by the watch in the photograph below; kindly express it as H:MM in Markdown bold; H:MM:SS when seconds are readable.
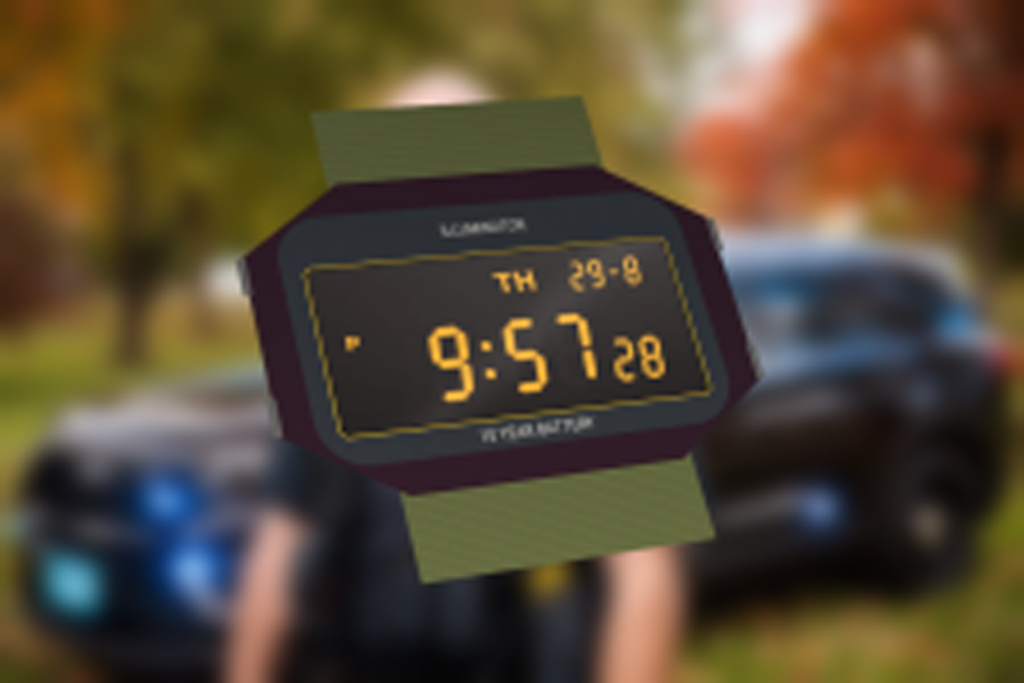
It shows **9:57:28**
